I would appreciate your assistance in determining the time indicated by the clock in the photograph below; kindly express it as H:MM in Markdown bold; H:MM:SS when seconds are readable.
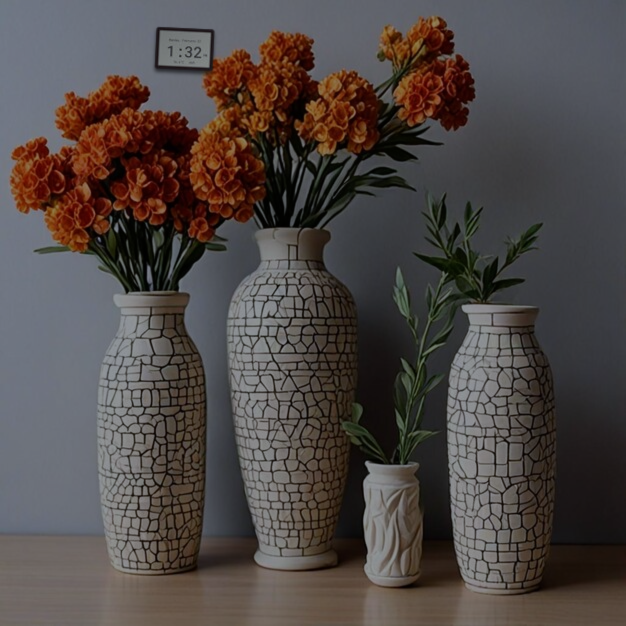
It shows **1:32**
